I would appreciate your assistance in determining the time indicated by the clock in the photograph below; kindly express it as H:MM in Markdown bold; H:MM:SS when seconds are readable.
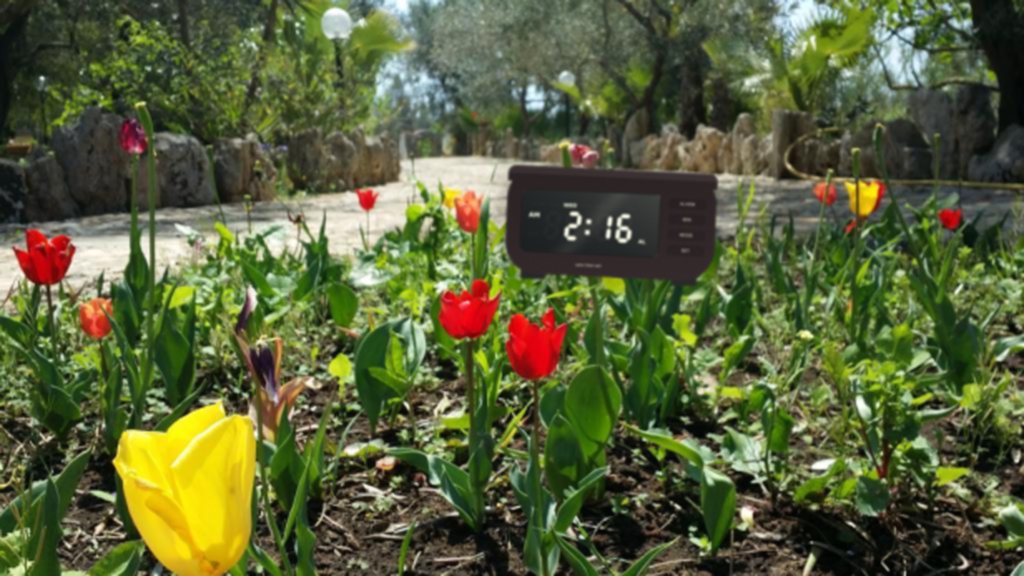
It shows **2:16**
